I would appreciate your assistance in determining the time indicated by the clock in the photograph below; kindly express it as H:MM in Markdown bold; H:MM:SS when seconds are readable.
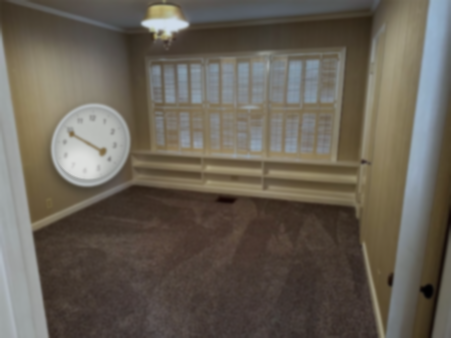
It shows **3:49**
